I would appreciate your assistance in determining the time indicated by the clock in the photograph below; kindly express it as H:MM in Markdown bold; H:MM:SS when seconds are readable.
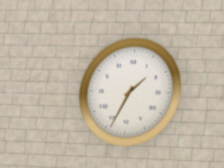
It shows **1:34**
